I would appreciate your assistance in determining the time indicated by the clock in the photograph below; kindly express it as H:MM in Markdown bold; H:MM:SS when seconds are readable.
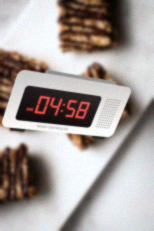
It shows **4:58**
